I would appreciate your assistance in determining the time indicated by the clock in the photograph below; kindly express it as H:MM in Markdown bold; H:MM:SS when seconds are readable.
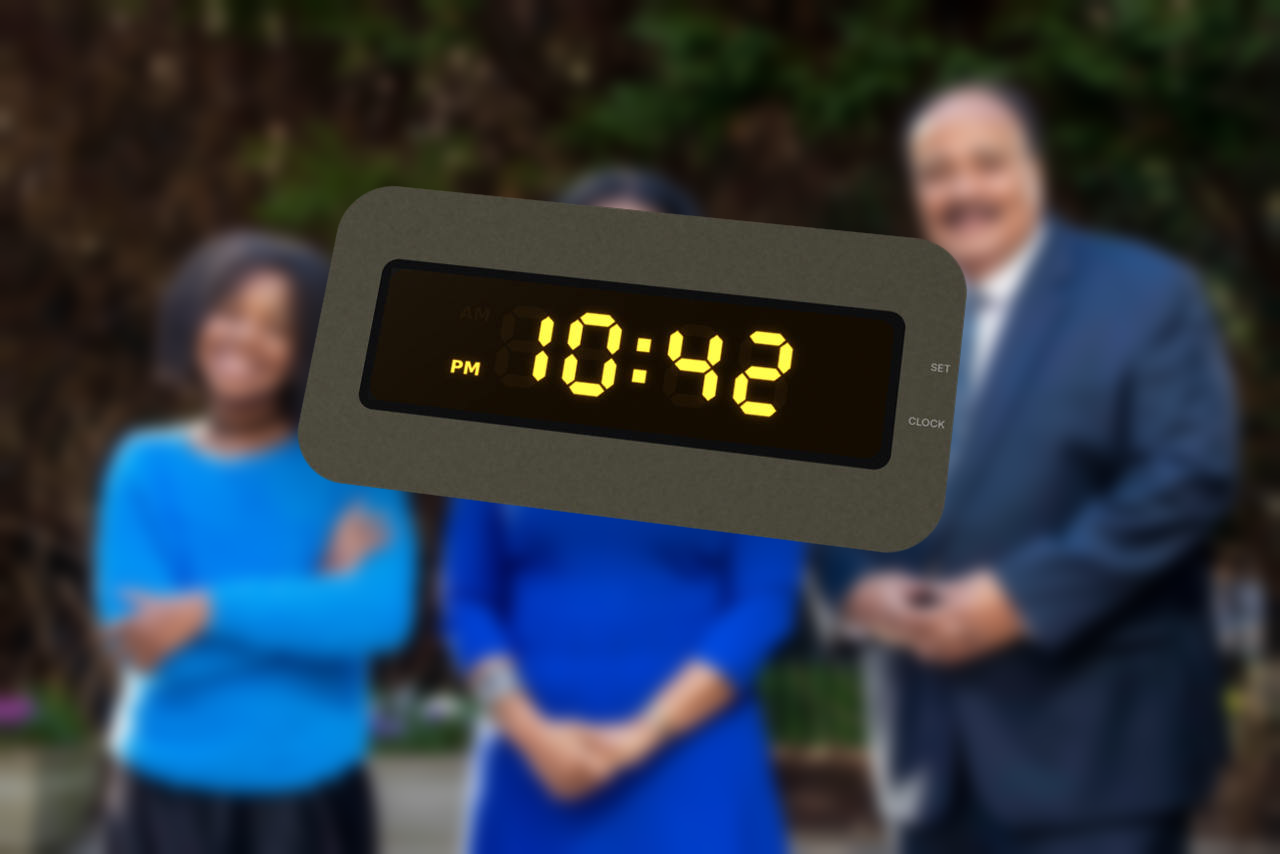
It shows **10:42**
